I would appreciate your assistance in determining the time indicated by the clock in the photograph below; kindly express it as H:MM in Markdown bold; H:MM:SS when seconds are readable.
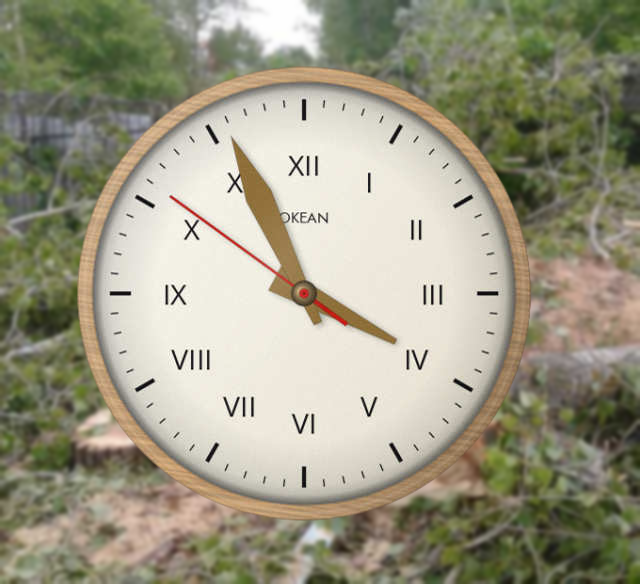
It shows **3:55:51**
